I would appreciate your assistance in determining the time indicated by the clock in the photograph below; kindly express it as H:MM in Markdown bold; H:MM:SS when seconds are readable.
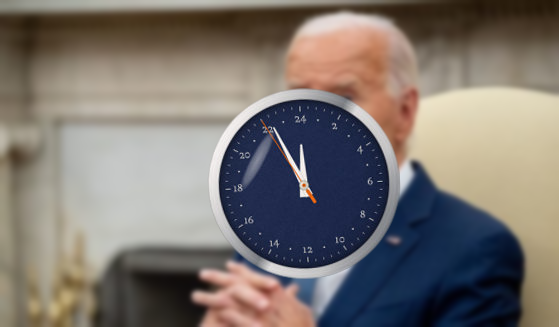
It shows **23:55:55**
